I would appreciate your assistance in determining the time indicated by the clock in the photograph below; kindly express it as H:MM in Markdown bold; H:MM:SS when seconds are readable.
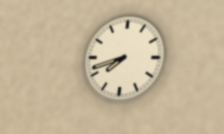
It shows **7:42**
